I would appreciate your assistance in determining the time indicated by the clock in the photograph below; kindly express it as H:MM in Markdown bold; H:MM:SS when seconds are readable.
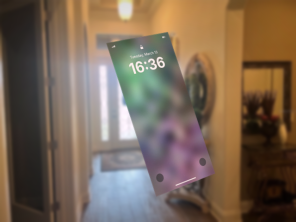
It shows **16:36**
